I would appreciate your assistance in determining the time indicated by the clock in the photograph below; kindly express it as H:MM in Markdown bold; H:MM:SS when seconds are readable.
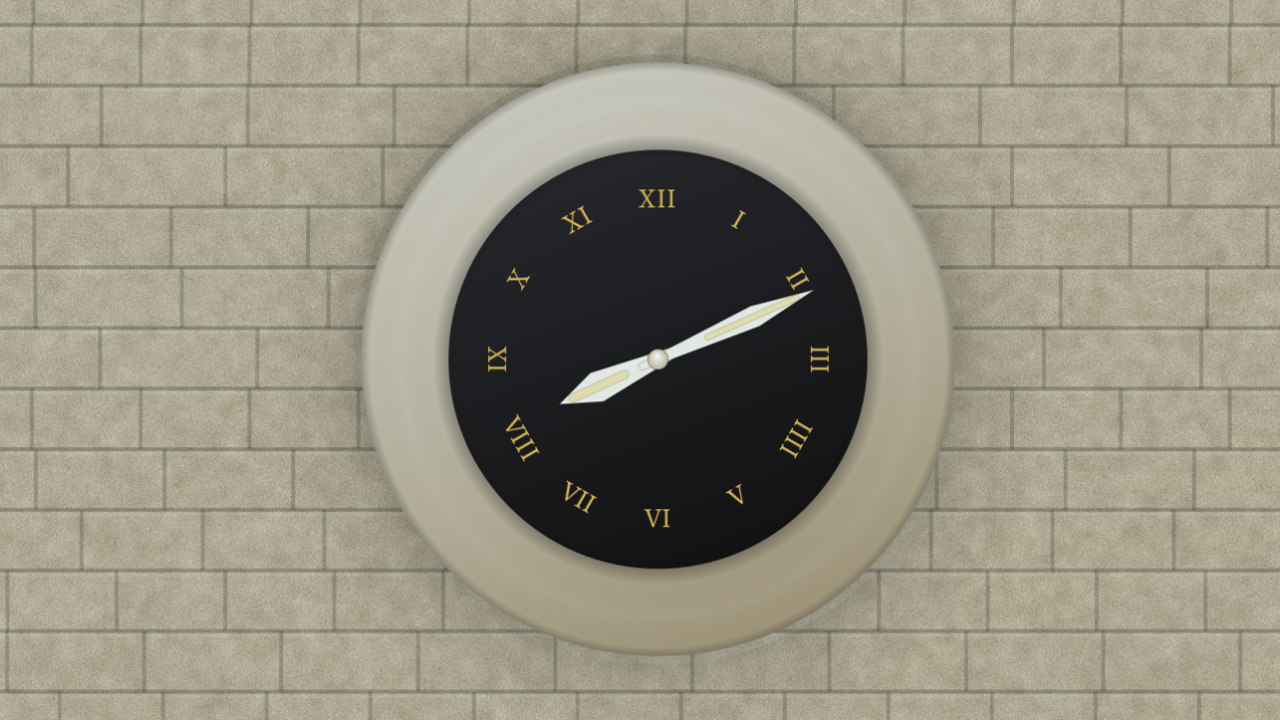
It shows **8:11**
